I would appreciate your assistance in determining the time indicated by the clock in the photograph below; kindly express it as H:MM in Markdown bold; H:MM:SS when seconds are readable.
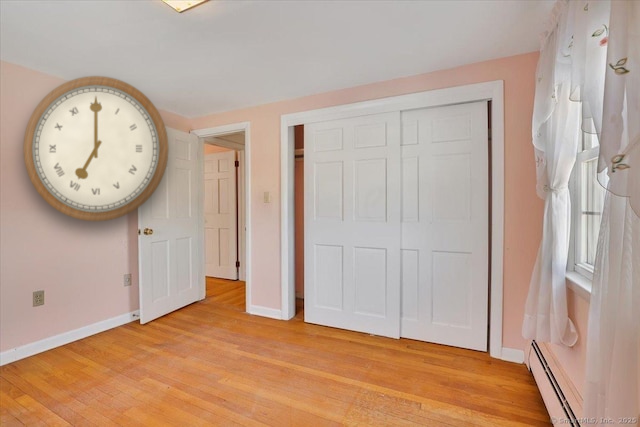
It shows **7:00**
